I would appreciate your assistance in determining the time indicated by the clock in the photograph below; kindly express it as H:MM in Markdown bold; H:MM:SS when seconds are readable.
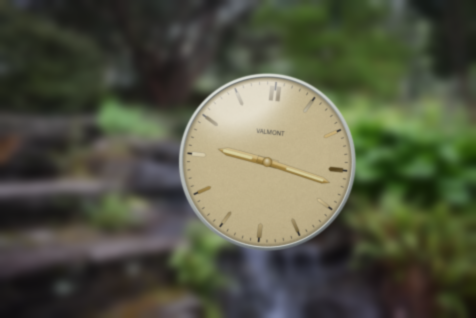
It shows **9:17**
